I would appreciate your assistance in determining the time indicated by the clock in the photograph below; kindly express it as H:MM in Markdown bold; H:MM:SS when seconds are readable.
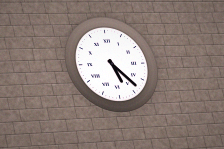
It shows **5:23**
